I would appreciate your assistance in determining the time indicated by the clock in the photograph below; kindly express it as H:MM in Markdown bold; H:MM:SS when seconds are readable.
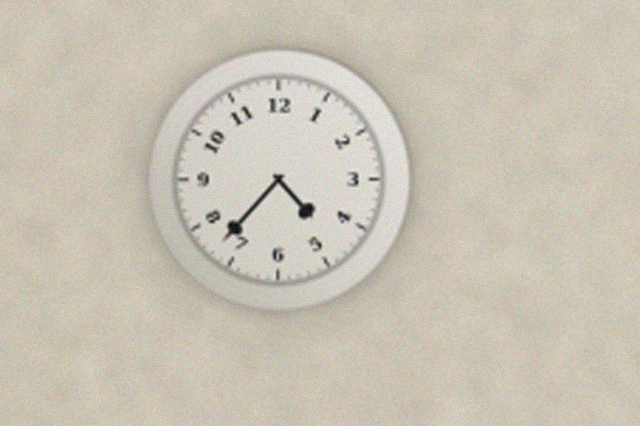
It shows **4:37**
